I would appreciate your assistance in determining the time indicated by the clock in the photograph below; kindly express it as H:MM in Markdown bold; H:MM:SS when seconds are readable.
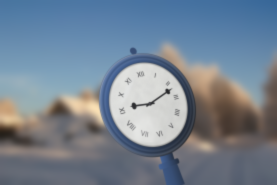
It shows **9:12**
